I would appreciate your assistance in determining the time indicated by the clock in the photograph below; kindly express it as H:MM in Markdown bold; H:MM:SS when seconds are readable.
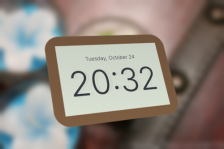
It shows **20:32**
